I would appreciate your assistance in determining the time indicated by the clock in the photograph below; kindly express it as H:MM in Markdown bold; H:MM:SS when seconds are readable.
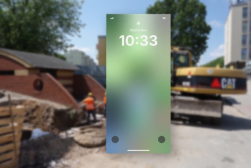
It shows **10:33**
